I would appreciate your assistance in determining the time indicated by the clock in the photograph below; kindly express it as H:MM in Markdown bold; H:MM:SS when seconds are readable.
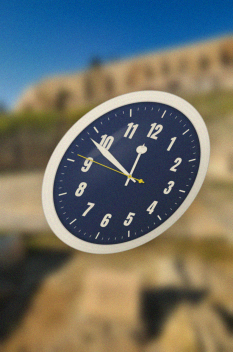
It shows **11:48:46**
